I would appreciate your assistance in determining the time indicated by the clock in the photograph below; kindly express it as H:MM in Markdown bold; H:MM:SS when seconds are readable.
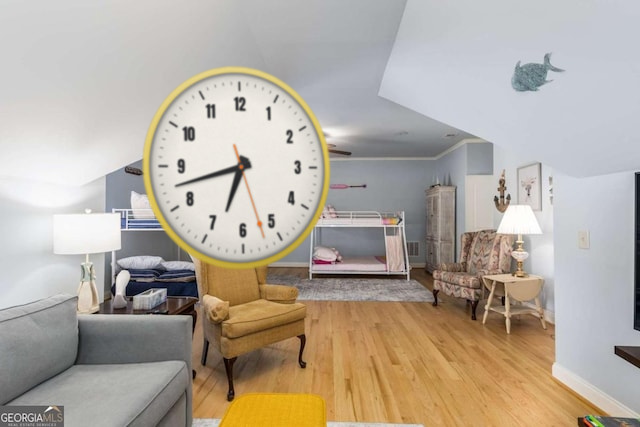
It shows **6:42:27**
